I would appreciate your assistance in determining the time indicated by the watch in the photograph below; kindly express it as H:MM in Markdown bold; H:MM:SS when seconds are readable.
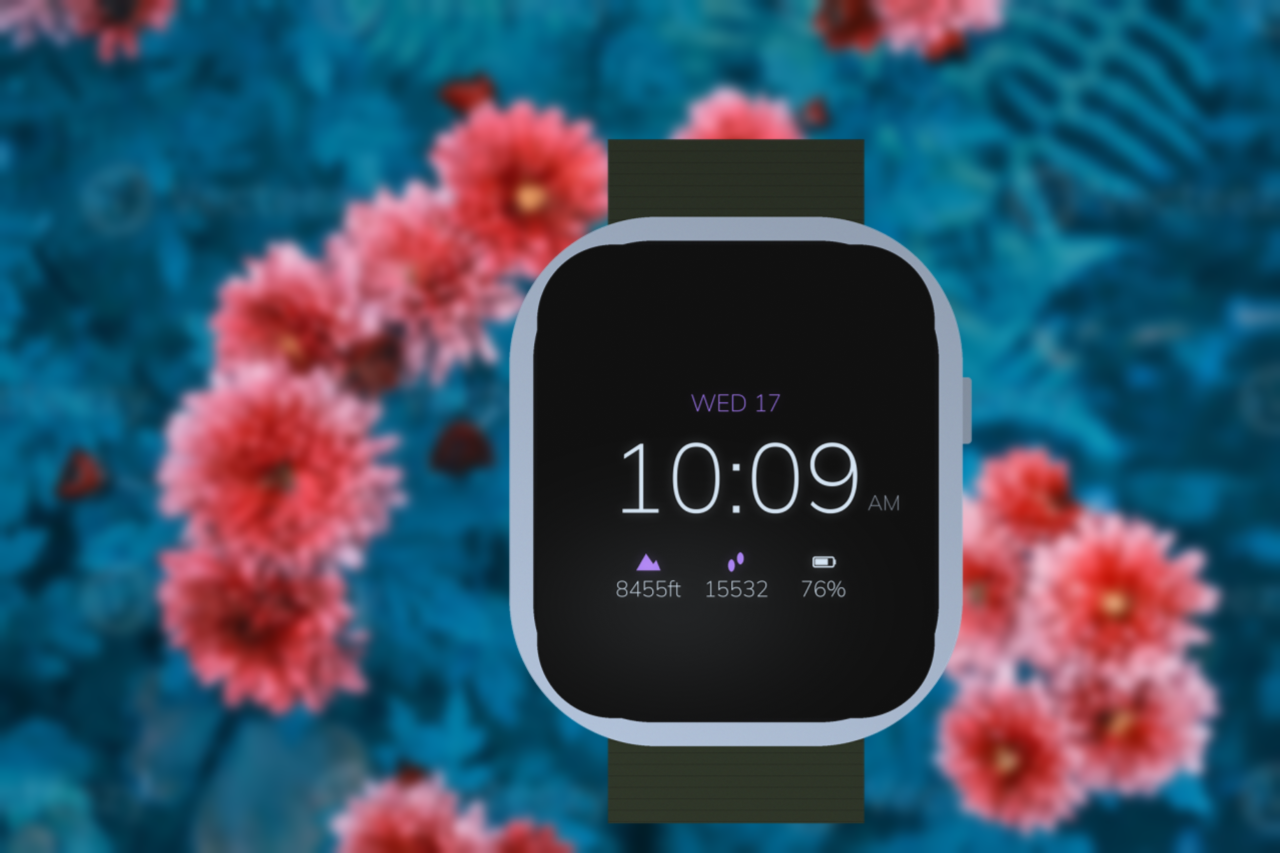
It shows **10:09**
